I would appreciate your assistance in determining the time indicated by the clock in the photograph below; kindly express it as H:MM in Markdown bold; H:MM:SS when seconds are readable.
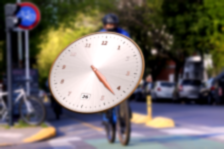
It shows **4:22**
